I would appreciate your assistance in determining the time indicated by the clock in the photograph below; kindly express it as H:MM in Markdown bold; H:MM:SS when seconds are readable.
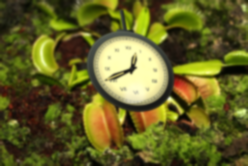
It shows **12:41**
